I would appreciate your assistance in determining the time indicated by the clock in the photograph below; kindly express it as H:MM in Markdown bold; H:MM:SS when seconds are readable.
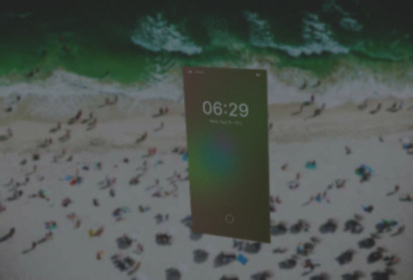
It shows **6:29**
